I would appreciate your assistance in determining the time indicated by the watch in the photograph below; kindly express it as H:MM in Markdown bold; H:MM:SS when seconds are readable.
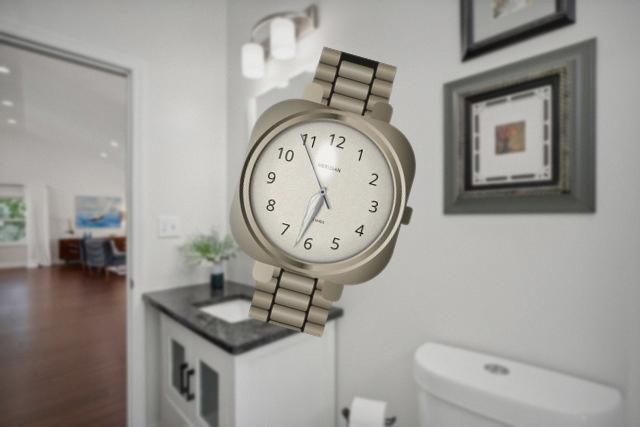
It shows **6:31:54**
